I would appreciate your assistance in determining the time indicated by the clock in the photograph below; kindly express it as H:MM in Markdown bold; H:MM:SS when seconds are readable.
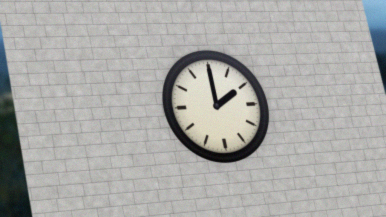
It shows **2:00**
